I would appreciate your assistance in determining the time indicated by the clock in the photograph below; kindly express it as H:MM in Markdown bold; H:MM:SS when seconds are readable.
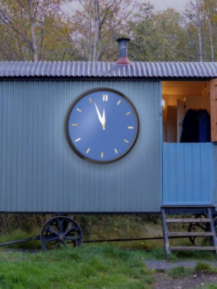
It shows **11:56**
